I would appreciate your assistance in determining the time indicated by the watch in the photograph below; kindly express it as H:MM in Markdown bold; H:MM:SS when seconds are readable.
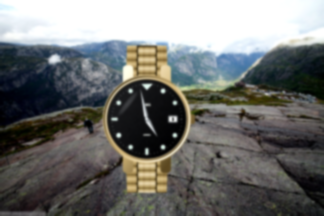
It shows **4:58**
